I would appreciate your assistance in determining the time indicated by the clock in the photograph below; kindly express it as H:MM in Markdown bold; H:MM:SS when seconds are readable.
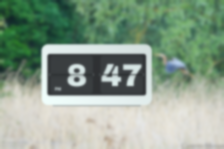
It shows **8:47**
